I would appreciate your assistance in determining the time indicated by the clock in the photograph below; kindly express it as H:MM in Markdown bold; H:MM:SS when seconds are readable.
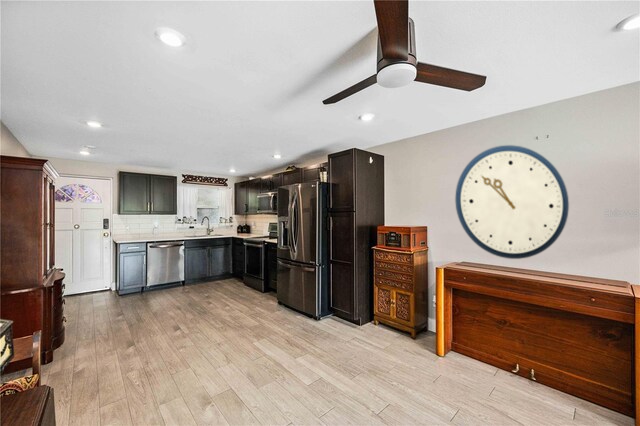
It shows **10:52**
